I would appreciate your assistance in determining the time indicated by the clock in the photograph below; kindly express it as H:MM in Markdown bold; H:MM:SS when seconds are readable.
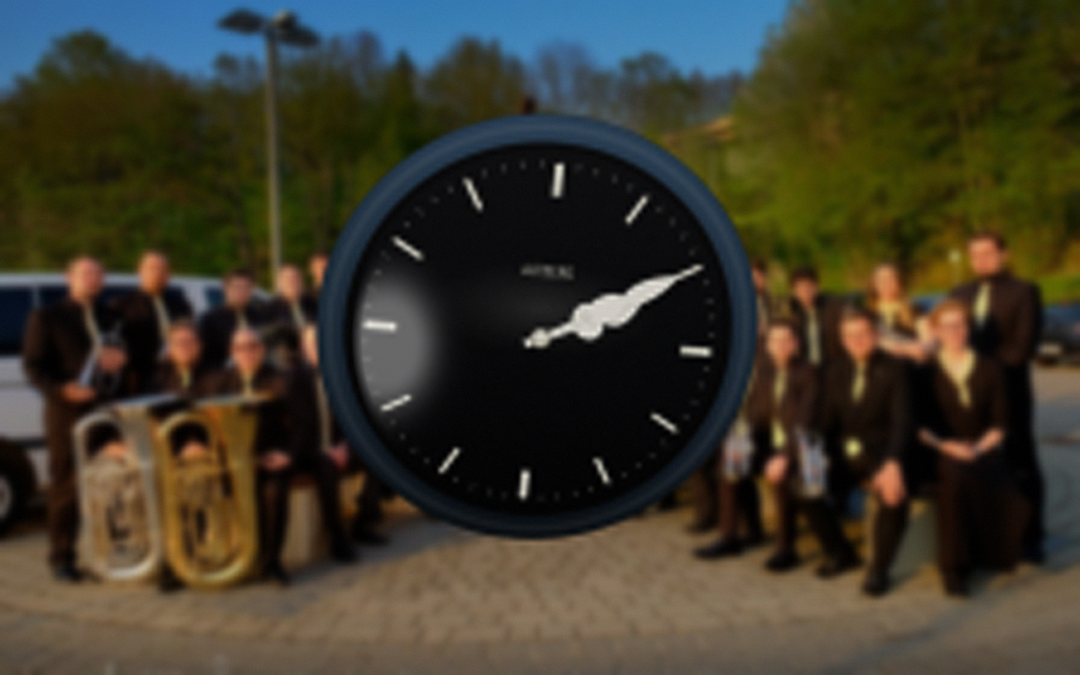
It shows **2:10**
